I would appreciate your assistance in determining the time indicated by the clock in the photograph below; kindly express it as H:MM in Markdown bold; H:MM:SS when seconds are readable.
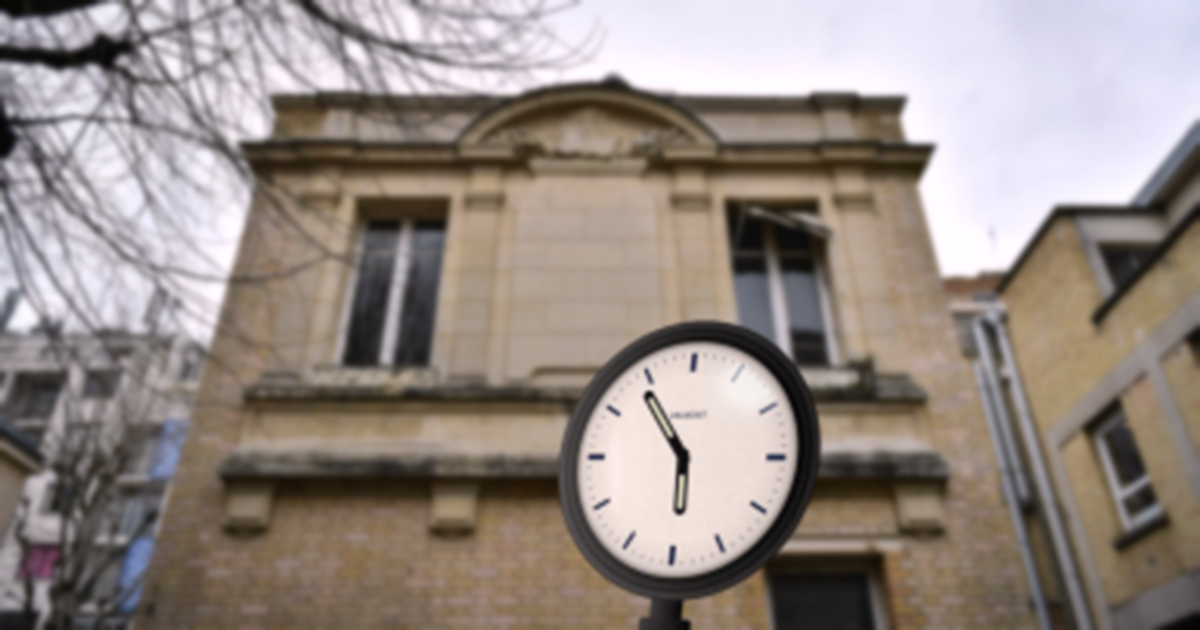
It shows **5:54**
